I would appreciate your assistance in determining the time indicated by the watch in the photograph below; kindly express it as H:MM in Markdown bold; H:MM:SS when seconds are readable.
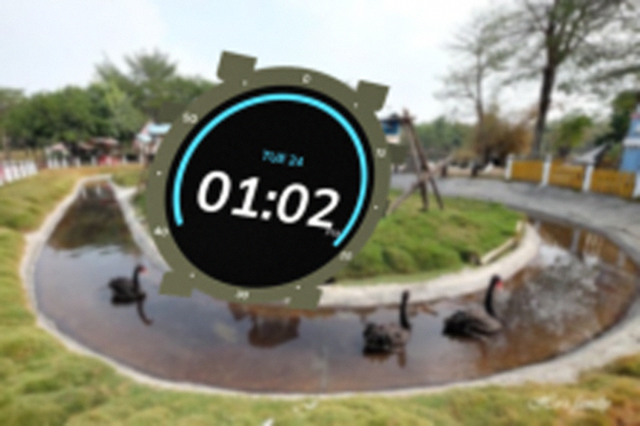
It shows **1:02**
